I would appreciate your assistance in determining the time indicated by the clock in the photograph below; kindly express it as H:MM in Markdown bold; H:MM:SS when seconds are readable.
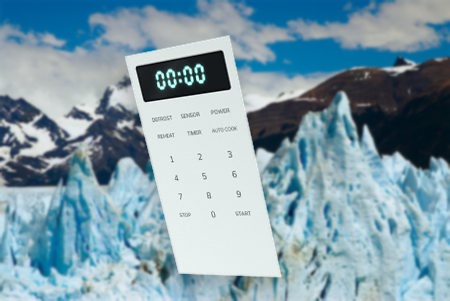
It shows **0:00**
